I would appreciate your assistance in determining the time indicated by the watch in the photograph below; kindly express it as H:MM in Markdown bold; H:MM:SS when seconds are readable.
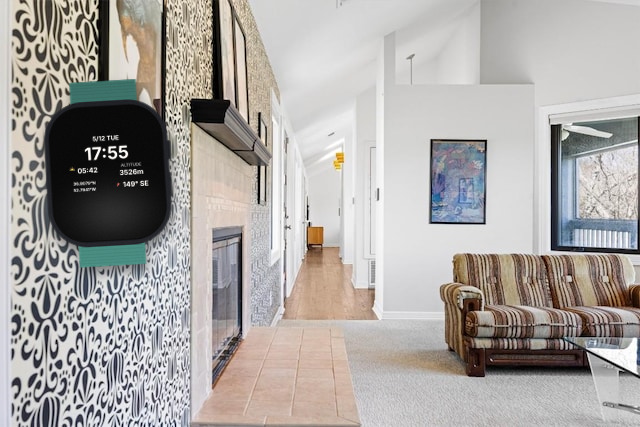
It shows **17:55**
